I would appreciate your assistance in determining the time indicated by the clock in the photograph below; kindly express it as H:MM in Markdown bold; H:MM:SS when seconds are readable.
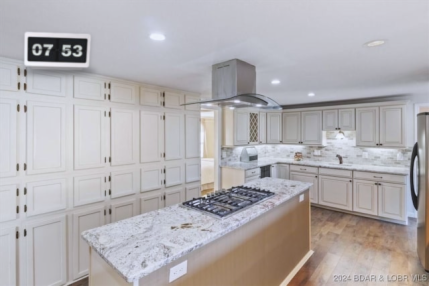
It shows **7:53**
